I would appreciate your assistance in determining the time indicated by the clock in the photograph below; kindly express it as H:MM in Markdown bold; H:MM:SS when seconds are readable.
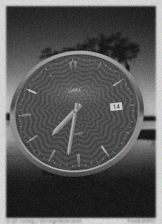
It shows **7:32**
